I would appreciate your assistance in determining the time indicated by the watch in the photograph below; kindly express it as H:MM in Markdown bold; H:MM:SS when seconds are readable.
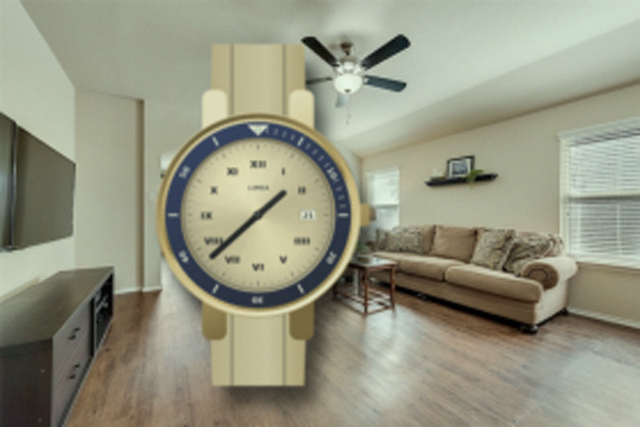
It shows **1:38**
